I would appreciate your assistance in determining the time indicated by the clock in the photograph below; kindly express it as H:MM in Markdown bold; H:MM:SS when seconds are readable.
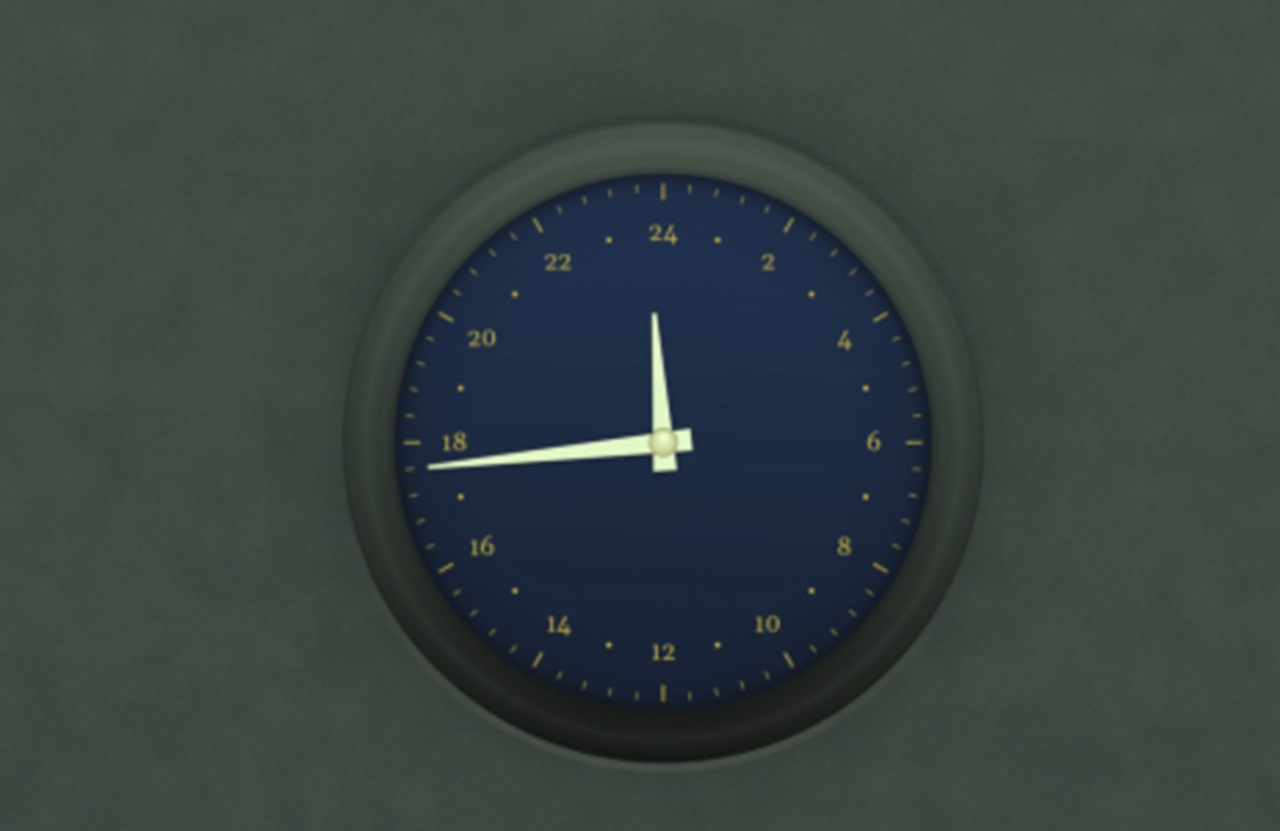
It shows **23:44**
